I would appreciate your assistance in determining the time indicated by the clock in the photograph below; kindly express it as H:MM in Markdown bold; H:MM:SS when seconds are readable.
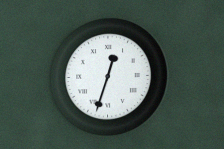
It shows **12:33**
